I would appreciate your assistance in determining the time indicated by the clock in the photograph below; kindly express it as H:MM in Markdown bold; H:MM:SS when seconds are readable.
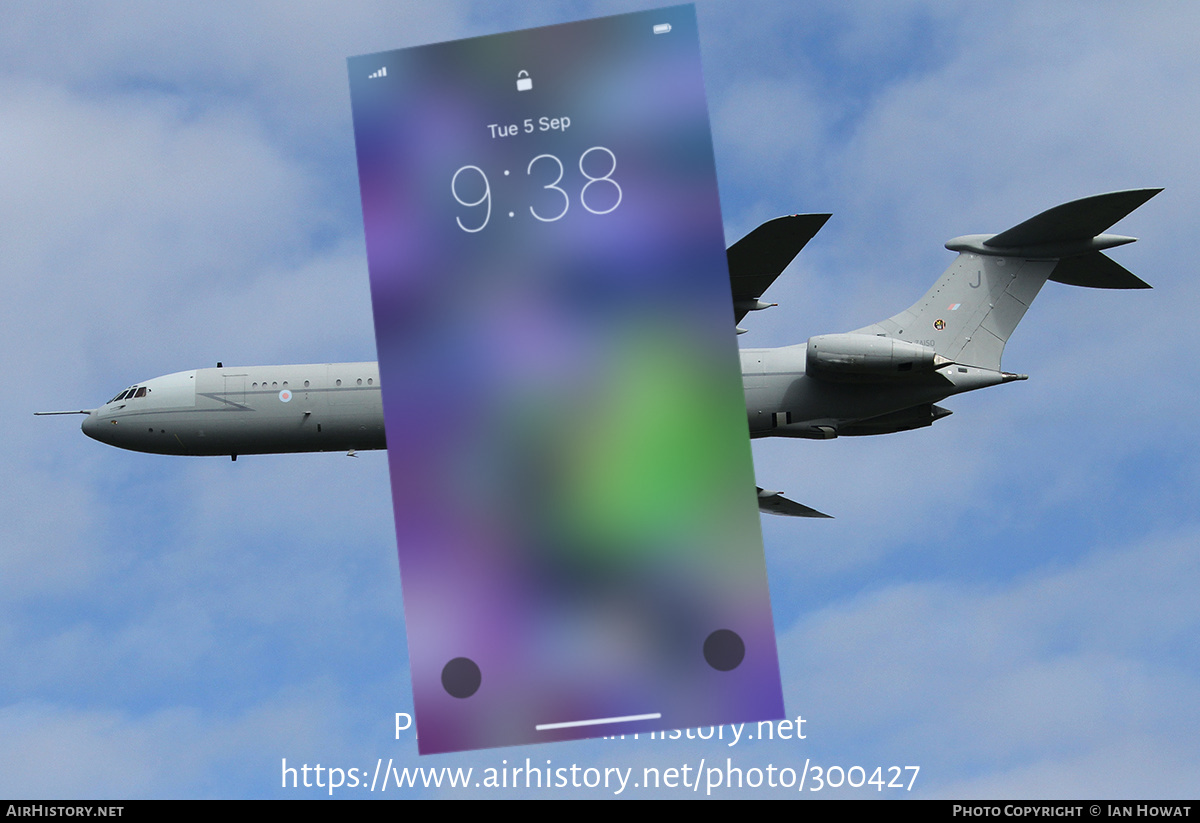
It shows **9:38**
